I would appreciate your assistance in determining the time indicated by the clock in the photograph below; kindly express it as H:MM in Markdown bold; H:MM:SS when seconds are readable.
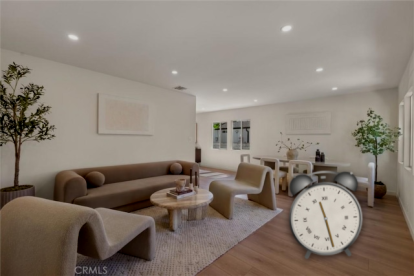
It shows **11:28**
